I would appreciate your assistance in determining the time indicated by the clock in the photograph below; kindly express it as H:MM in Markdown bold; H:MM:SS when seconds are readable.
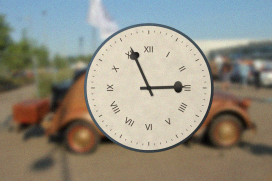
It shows **2:56**
